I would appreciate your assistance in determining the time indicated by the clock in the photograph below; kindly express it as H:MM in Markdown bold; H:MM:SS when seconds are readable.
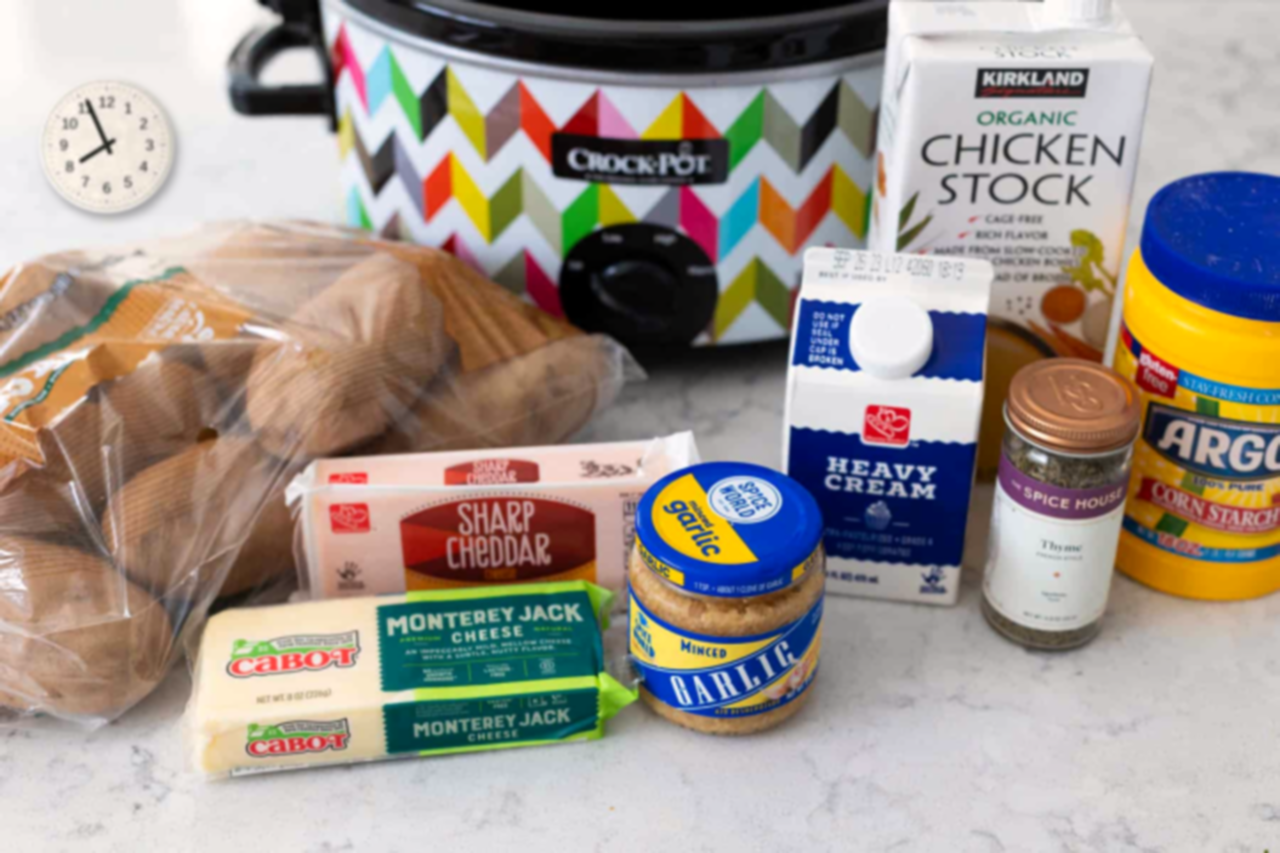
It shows **7:56**
